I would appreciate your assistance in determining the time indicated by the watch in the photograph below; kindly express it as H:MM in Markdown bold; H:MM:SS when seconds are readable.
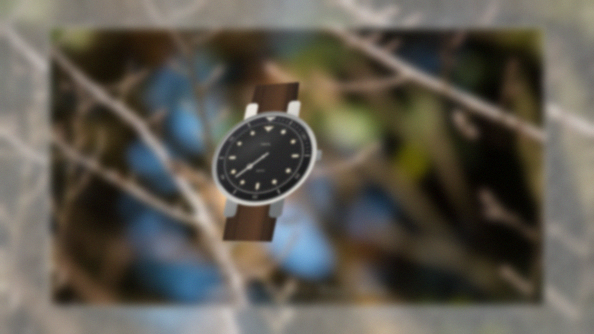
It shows **7:38**
